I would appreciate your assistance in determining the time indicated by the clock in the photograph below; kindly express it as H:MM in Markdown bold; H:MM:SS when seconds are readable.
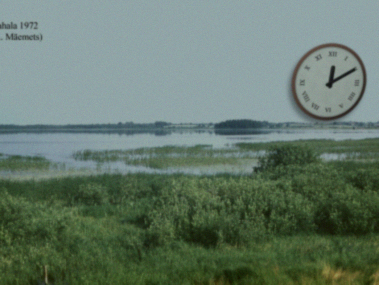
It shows **12:10**
